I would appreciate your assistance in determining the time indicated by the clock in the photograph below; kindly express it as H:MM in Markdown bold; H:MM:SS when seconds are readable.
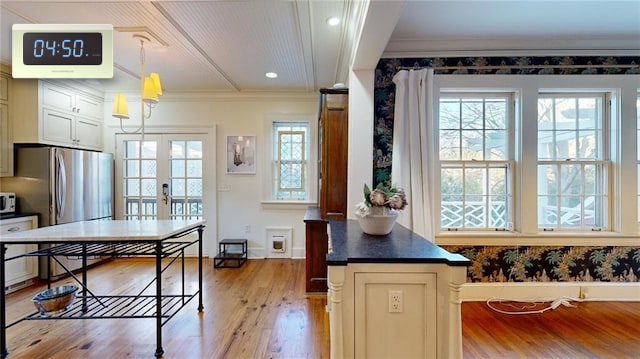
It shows **4:50**
